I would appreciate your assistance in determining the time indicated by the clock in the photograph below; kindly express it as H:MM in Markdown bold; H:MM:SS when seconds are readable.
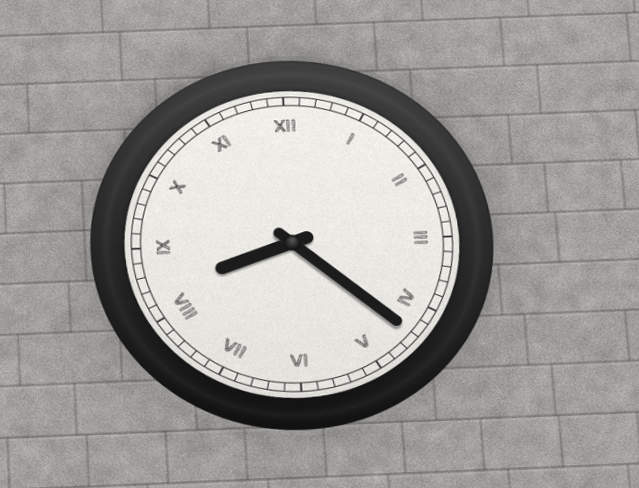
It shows **8:22**
